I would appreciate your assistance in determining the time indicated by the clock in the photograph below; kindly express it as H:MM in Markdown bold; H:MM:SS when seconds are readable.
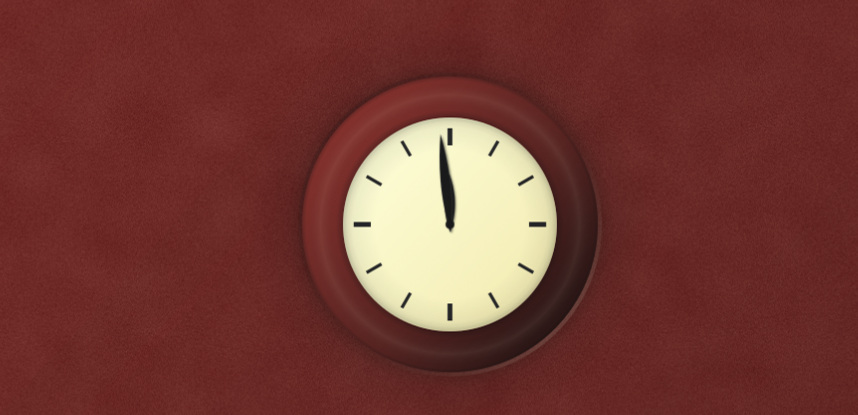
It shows **11:59**
